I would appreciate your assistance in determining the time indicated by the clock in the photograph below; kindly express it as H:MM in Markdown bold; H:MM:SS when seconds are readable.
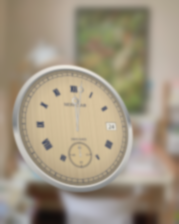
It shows **12:02**
